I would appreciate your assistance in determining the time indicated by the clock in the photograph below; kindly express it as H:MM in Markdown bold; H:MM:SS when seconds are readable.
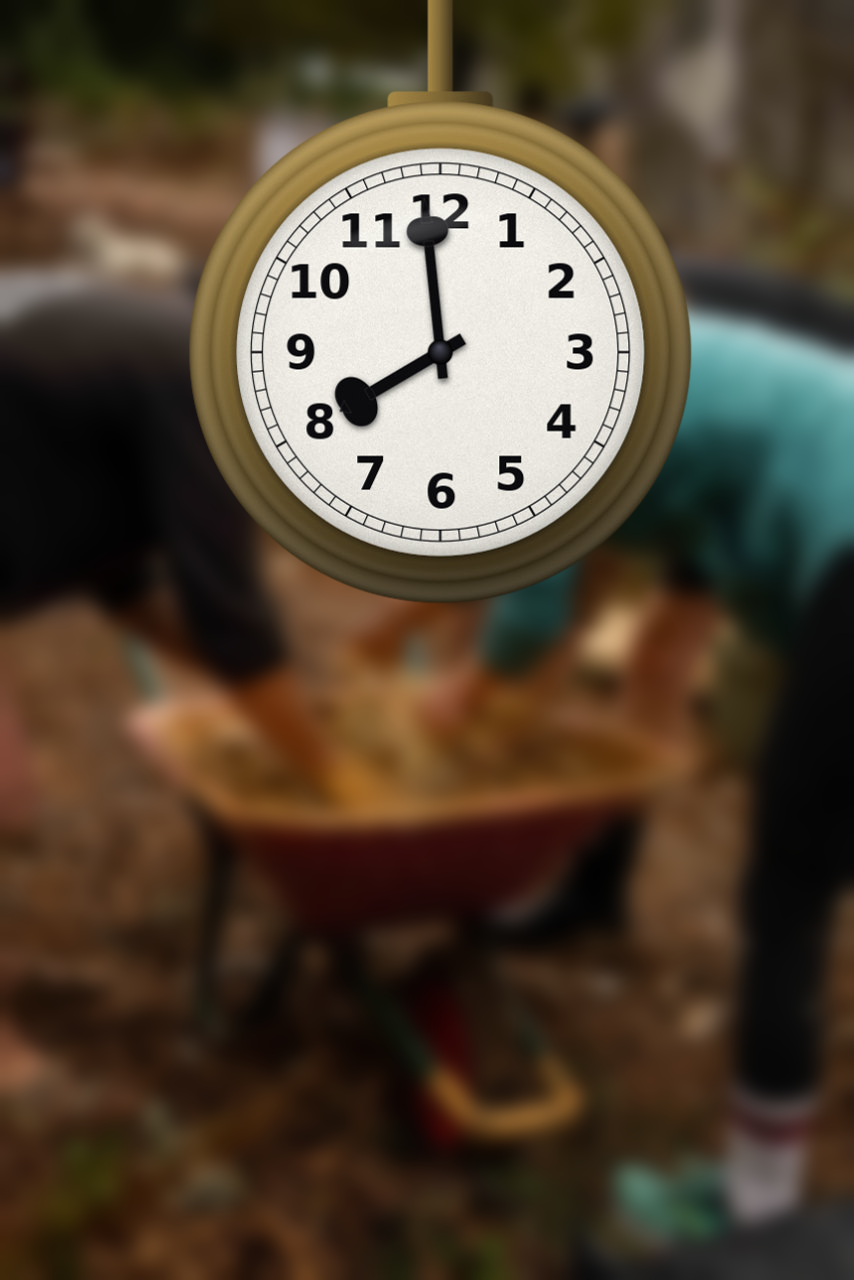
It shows **7:59**
